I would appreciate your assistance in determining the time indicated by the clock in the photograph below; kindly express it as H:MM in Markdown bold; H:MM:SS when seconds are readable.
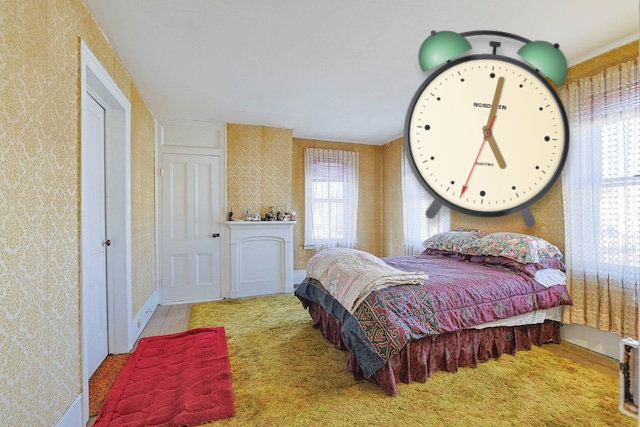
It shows **5:01:33**
